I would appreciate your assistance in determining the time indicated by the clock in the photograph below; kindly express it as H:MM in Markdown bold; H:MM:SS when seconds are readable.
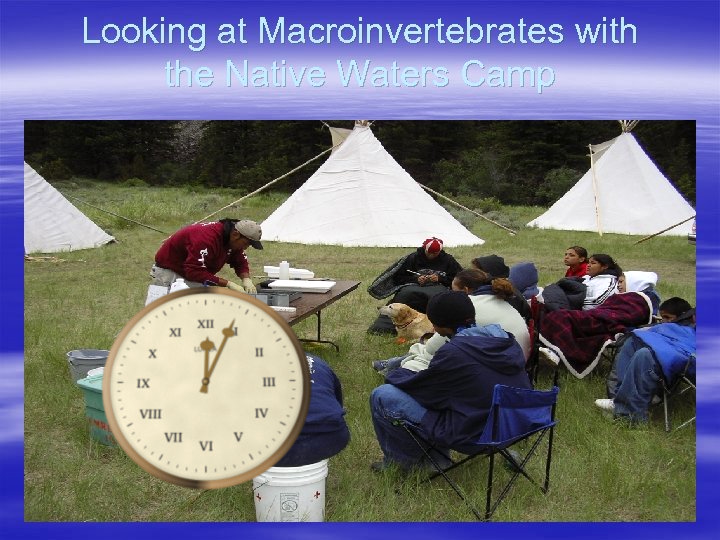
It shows **12:04**
